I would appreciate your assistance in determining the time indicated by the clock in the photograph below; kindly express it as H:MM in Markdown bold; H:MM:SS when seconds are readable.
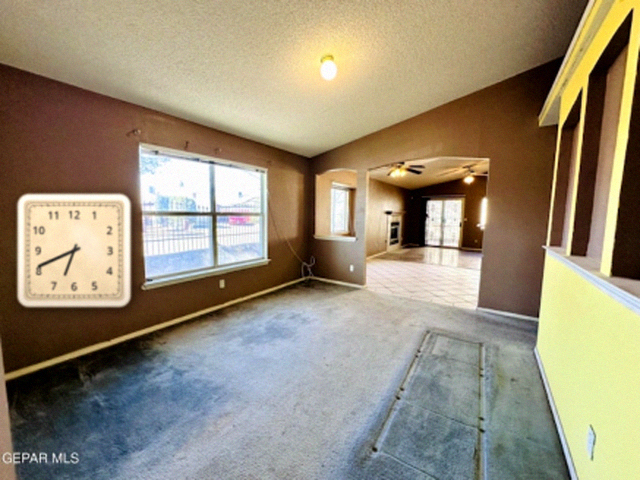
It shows **6:41**
